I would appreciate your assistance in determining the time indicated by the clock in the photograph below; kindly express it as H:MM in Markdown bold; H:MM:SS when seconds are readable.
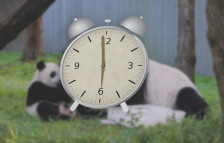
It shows **5:59**
